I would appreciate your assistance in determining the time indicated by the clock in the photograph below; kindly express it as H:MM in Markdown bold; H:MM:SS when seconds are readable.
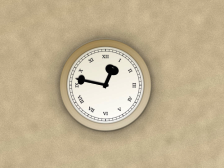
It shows **12:47**
